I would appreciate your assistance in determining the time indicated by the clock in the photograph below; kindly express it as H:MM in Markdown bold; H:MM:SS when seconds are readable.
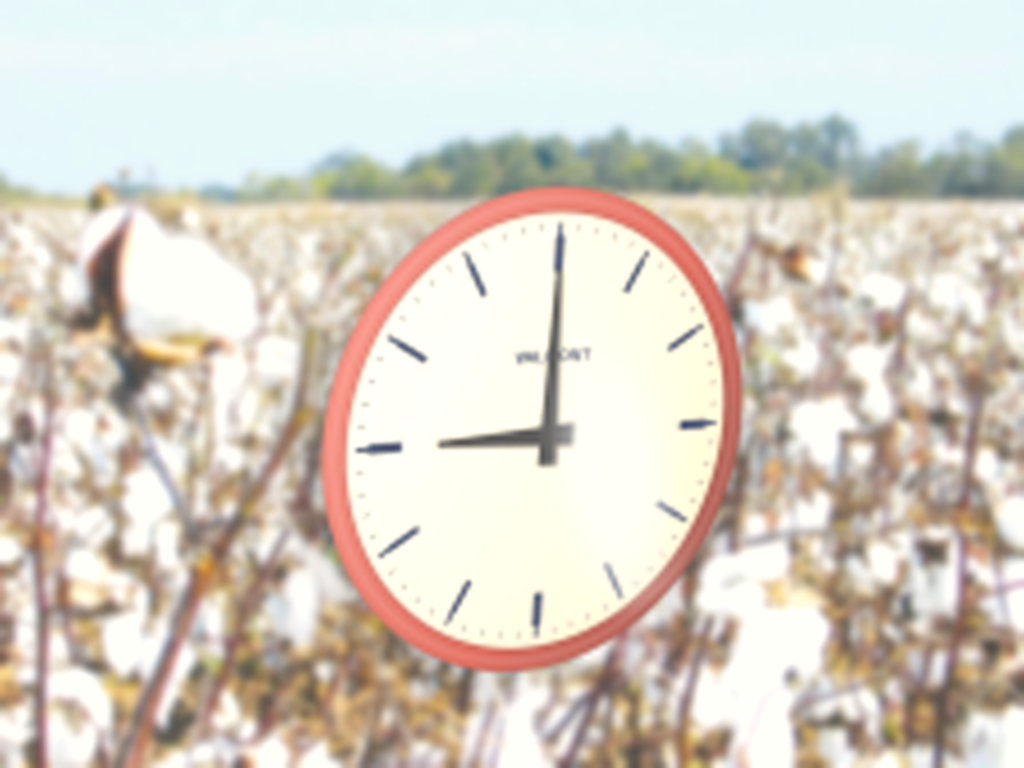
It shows **9:00**
